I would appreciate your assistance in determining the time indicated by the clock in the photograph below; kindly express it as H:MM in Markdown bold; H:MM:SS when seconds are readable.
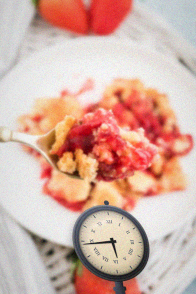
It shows **5:44**
